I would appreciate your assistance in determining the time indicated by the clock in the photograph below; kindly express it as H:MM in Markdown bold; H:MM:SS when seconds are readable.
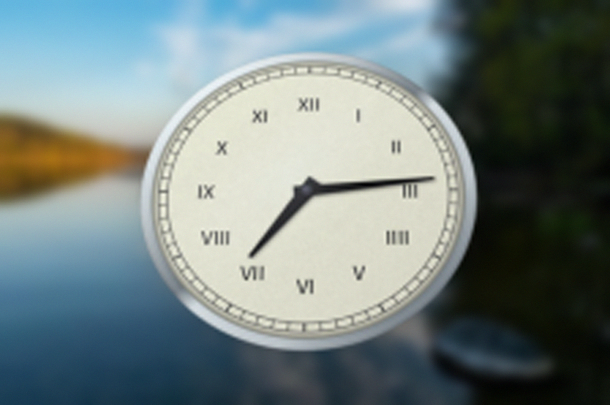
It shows **7:14**
